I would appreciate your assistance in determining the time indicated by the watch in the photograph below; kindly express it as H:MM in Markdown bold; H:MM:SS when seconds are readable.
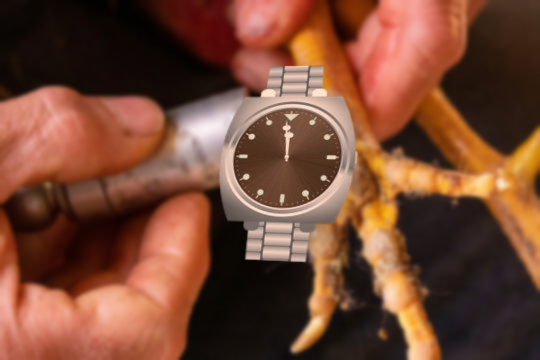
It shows **11:59**
